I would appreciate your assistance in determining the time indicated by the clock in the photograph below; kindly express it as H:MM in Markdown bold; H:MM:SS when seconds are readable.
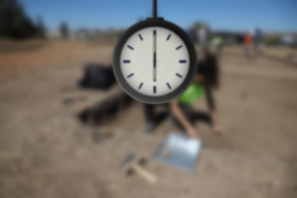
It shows **6:00**
